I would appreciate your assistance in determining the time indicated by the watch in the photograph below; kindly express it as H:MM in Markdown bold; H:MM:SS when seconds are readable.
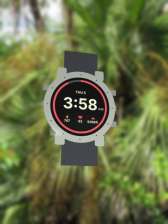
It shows **3:58**
